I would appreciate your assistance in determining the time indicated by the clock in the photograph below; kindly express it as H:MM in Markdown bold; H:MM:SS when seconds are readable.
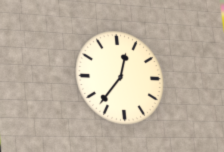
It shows **12:37**
